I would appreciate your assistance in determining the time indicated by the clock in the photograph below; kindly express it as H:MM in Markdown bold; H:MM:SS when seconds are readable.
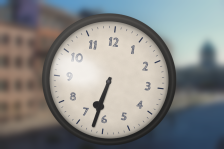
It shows **6:32**
